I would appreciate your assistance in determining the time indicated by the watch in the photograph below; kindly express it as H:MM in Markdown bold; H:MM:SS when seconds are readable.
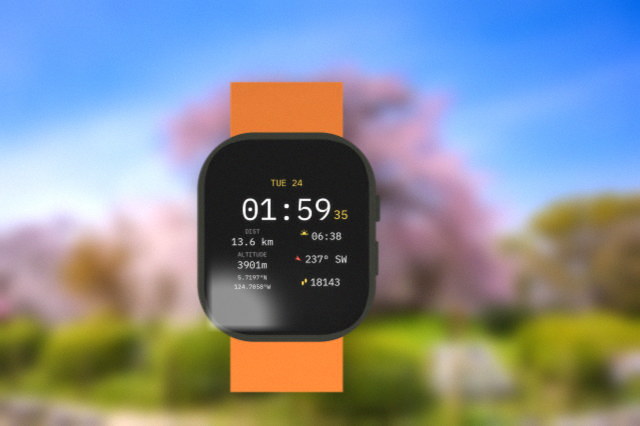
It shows **1:59:35**
